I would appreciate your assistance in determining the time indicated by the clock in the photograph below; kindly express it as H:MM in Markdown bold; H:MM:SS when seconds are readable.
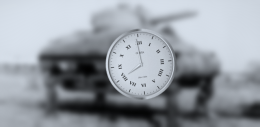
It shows **7:59**
